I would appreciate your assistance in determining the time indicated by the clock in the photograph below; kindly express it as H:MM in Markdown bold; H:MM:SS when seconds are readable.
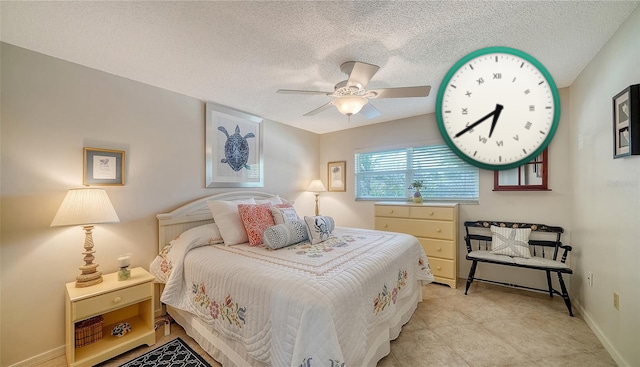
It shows **6:40**
